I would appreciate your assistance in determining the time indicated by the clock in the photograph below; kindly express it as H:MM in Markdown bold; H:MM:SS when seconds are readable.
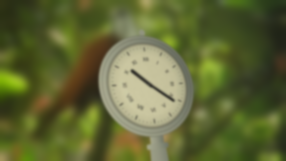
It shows **10:21**
